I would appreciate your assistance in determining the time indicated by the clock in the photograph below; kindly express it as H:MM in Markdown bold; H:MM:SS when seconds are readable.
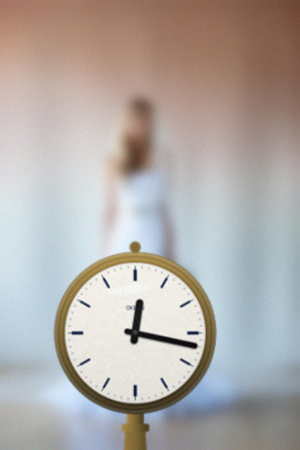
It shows **12:17**
